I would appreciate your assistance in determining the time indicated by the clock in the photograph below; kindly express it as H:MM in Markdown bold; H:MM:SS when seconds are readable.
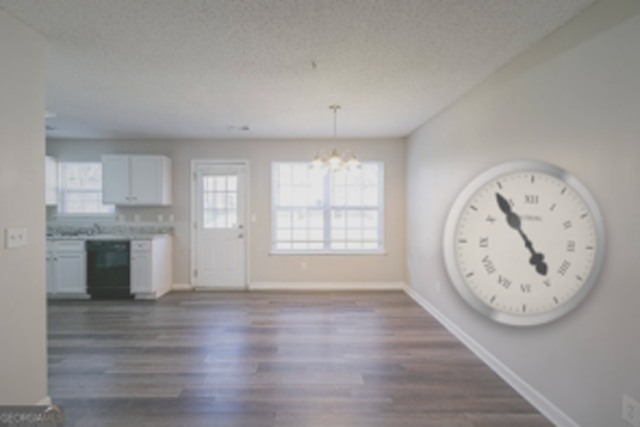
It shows **4:54**
